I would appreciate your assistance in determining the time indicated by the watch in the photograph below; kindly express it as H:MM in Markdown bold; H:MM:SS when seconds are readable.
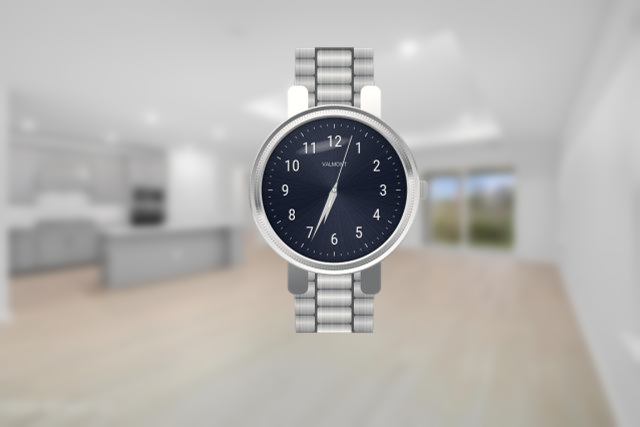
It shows **6:34:03**
